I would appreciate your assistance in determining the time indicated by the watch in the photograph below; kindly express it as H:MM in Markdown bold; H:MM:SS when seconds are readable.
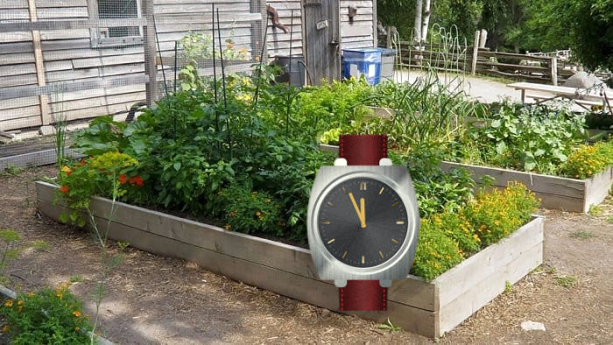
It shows **11:56**
